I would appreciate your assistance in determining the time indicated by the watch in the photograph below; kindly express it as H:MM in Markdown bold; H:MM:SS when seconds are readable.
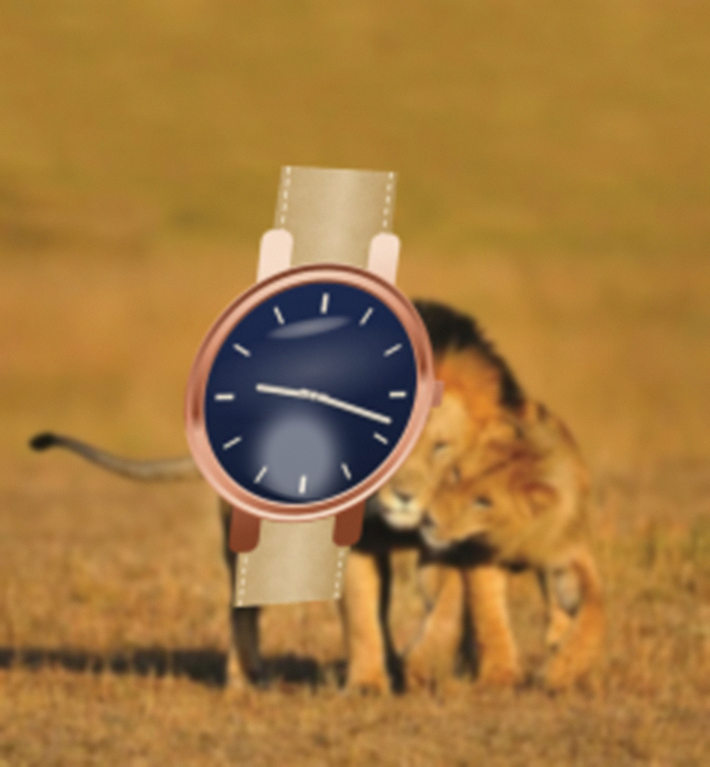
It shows **9:18**
